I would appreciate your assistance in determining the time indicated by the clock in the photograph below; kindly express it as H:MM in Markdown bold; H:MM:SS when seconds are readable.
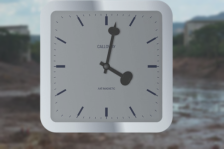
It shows **4:02**
